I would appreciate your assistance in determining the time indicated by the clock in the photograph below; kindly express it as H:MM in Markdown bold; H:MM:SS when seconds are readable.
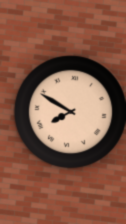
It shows **7:49**
